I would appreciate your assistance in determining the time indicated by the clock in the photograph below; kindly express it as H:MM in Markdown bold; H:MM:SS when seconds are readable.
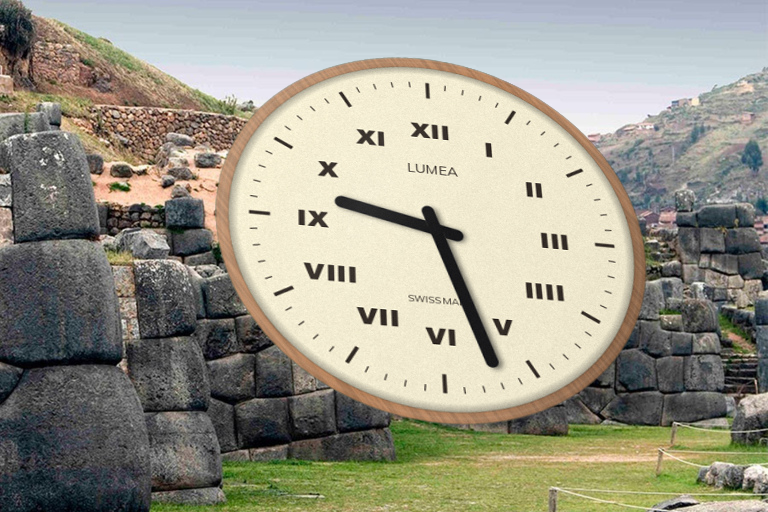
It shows **9:27**
